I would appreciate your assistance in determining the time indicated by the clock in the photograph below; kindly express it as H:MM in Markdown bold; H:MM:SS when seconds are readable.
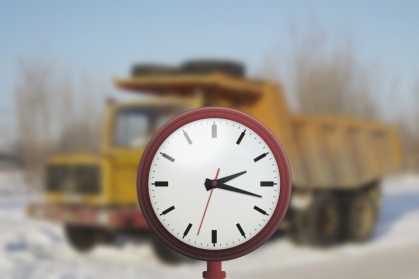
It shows **2:17:33**
